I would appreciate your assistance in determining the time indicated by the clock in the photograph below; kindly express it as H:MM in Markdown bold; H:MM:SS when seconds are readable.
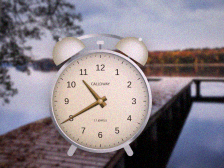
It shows **10:40**
